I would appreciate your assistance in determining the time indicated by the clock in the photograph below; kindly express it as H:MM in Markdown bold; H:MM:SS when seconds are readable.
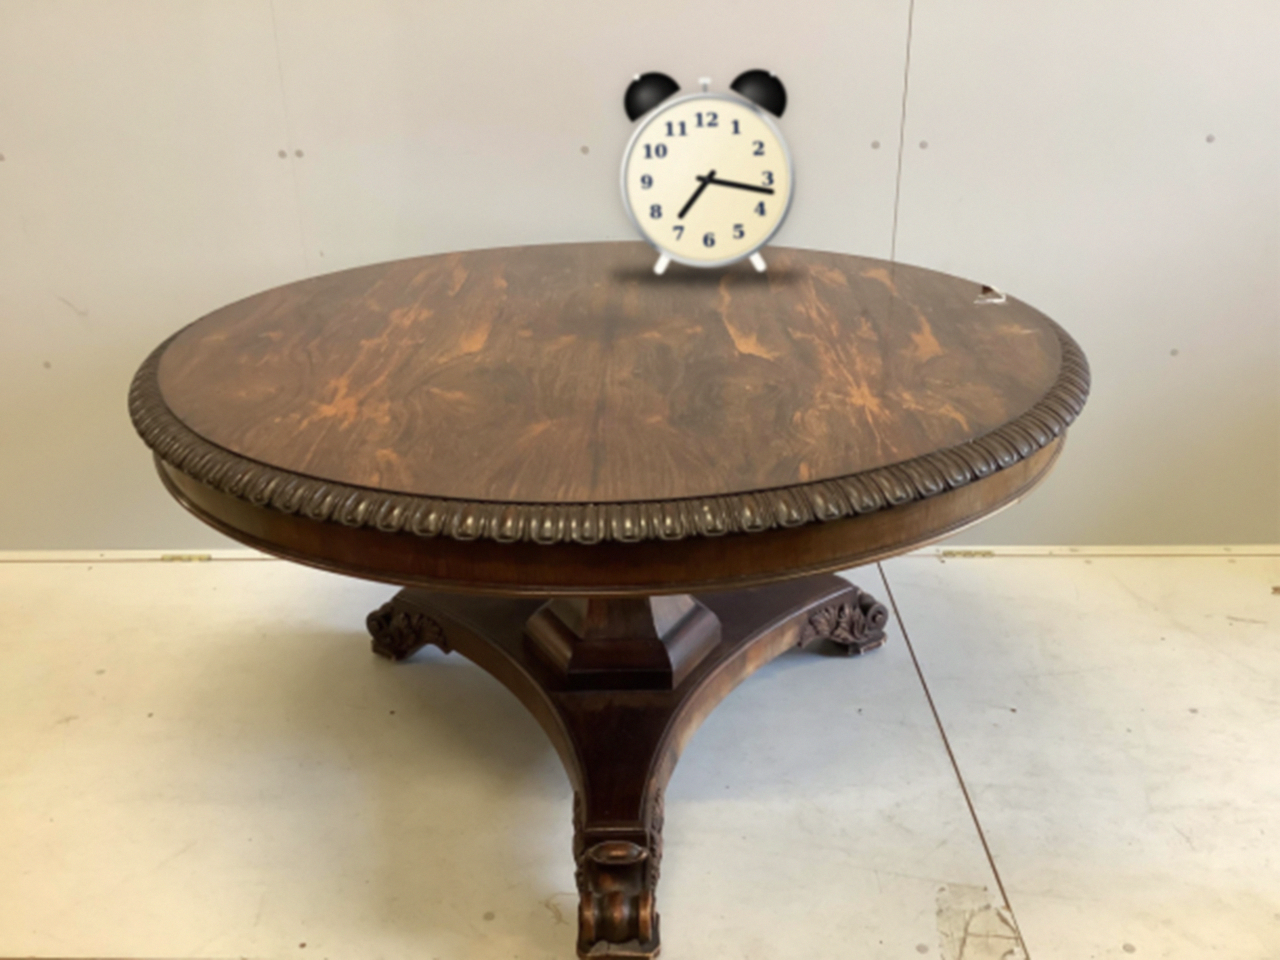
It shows **7:17**
